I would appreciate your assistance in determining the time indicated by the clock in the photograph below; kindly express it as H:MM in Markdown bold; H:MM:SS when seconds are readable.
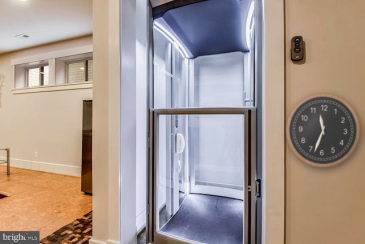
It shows **11:33**
